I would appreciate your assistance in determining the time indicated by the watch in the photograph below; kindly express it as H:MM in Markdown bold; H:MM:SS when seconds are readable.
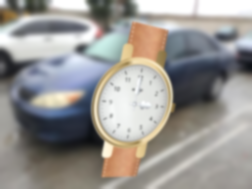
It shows **3:00**
